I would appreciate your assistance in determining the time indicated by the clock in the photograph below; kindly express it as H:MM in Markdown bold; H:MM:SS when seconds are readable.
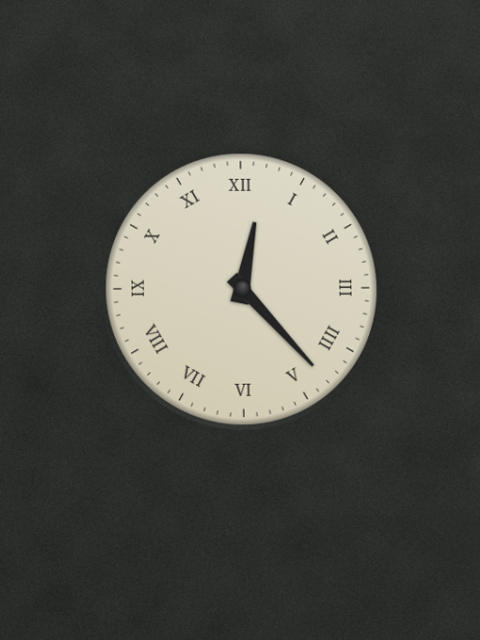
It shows **12:23**
